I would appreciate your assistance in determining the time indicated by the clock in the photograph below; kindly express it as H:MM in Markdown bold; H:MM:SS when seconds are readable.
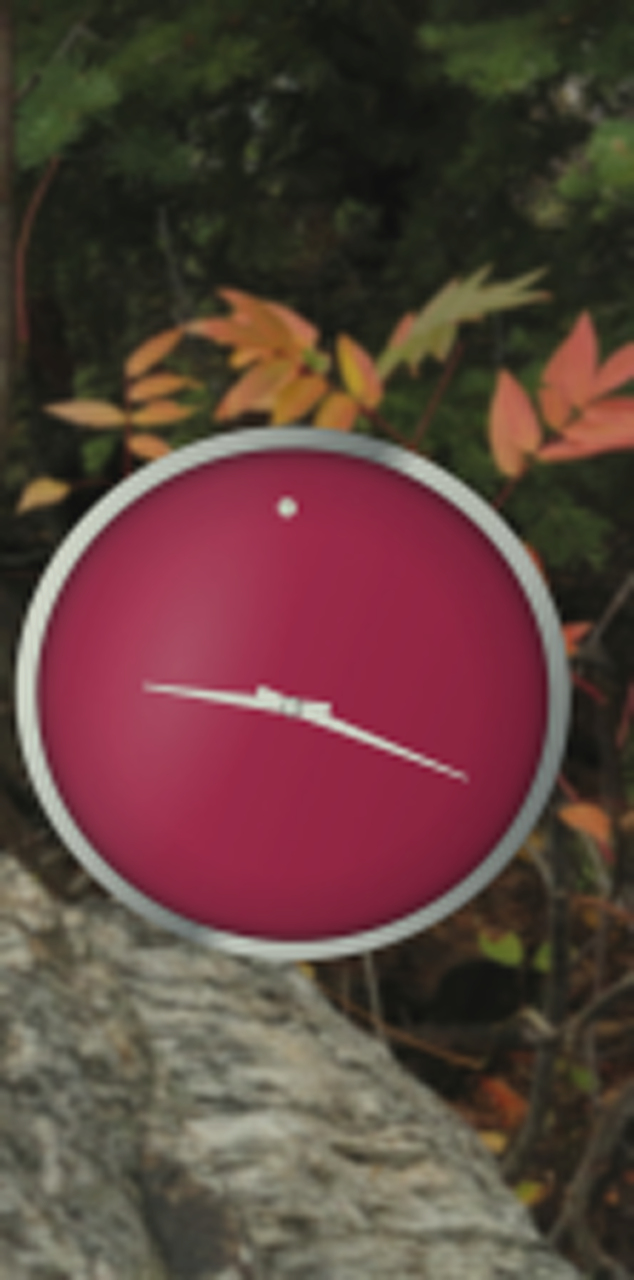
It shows **9:19**
